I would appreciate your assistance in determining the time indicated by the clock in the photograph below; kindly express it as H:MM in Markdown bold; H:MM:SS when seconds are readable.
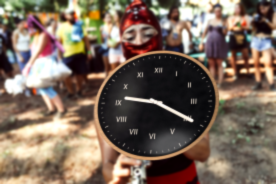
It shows **9:20**
